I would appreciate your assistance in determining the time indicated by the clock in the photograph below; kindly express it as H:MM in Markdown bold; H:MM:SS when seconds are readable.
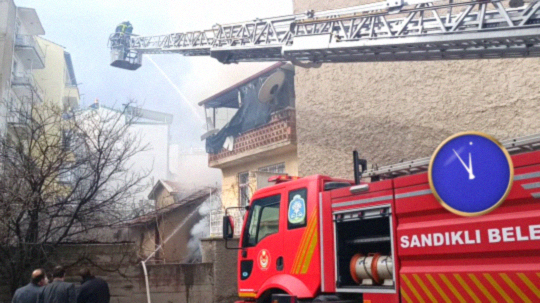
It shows **11:54**
